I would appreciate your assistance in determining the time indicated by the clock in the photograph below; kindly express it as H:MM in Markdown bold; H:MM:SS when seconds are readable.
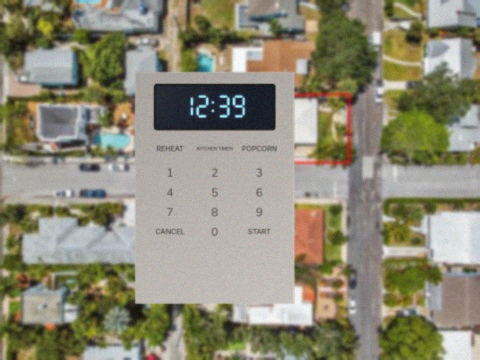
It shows **12:39**
